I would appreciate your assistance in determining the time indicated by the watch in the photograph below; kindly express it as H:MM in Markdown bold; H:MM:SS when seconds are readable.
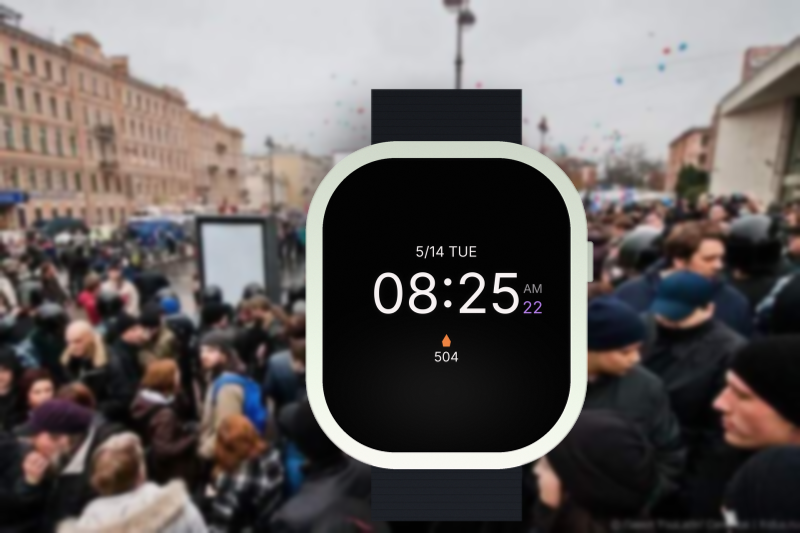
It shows **8:25:22**
